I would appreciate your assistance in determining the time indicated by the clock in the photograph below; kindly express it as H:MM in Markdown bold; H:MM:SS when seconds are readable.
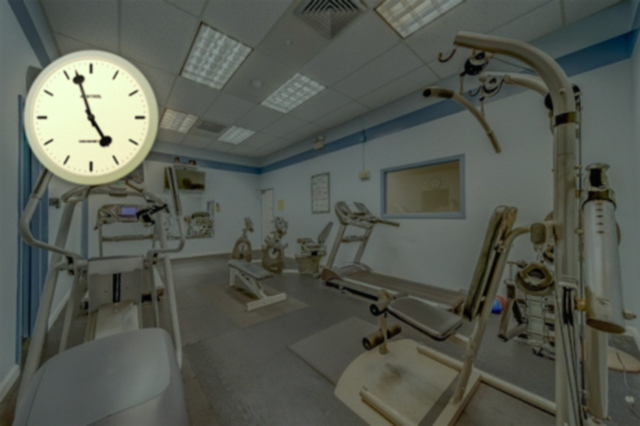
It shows **4:57**
